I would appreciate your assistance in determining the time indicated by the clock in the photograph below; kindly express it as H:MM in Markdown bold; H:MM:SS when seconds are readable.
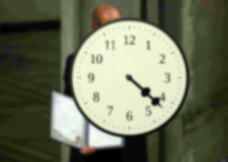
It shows **4:22**
